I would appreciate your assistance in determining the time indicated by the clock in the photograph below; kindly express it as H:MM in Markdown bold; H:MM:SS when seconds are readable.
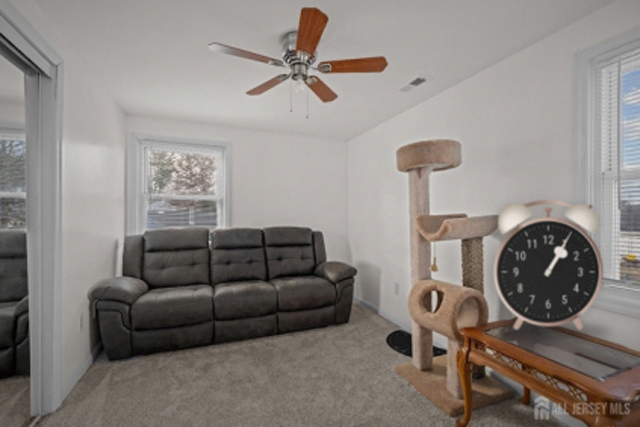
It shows **1:05**
